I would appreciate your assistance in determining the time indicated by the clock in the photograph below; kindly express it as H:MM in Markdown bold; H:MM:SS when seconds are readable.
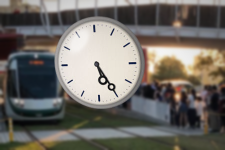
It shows **5:25**
